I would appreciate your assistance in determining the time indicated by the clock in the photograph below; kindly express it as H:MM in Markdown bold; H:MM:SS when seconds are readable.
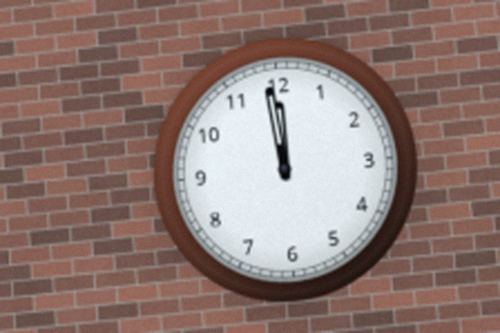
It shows **11:59**
